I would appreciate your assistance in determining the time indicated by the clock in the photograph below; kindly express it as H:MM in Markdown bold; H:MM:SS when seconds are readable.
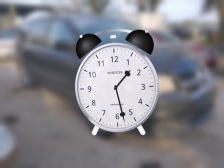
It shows **1:28**
